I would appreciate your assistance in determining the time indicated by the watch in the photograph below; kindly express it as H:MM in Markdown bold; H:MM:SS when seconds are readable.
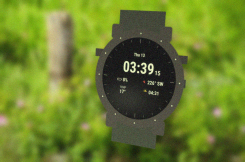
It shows **3:39**
